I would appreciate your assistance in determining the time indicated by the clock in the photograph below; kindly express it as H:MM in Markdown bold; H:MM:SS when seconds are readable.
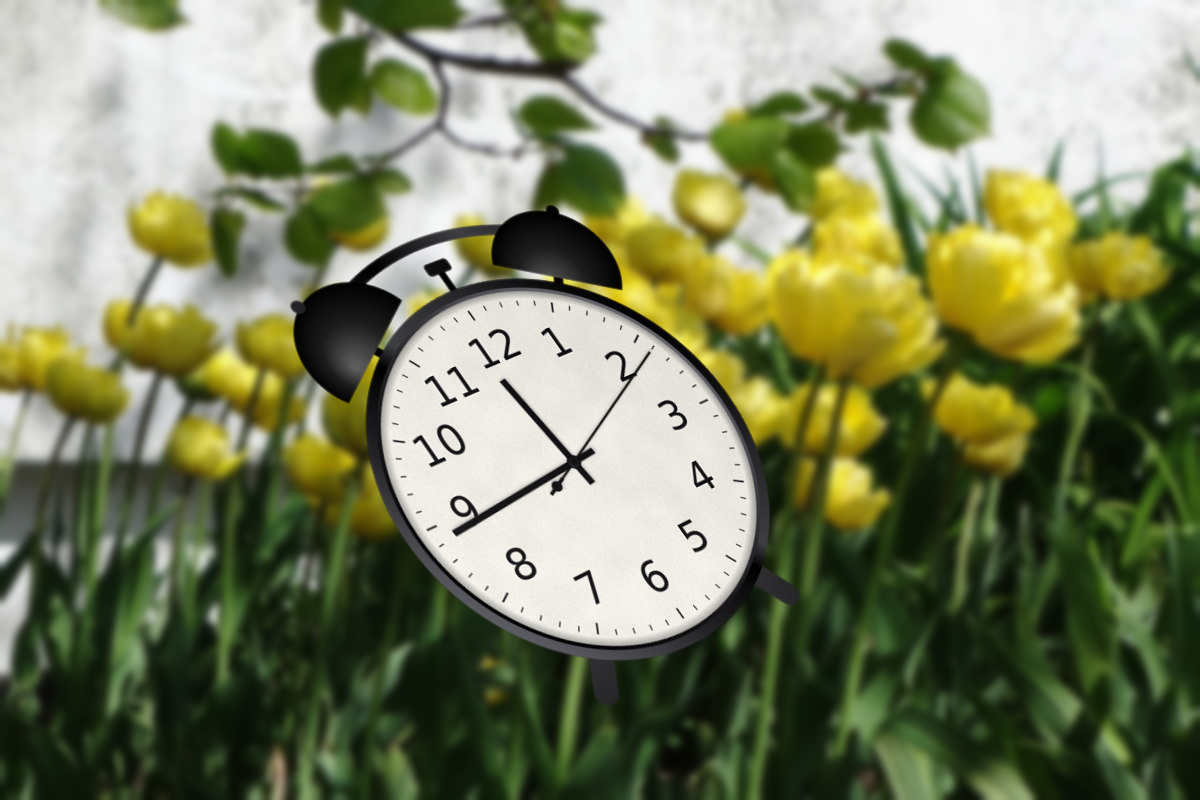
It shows **11:44:11**
